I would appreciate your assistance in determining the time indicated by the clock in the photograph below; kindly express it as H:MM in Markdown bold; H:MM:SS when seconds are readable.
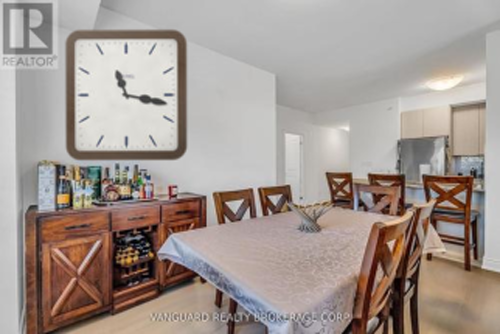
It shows **11:17**
